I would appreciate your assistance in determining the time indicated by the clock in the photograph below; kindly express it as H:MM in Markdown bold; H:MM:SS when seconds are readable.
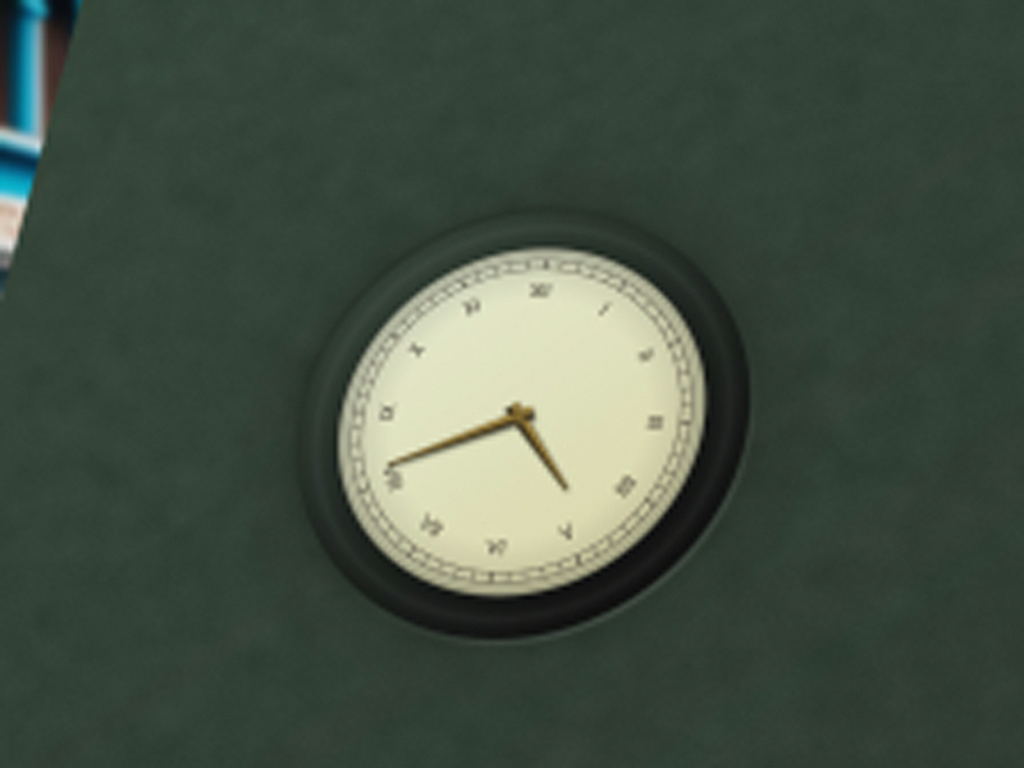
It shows **4:41**
